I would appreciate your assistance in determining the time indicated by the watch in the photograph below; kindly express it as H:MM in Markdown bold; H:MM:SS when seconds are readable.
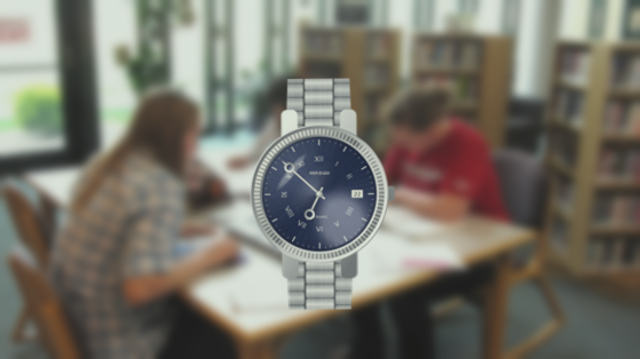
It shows **6:52**
